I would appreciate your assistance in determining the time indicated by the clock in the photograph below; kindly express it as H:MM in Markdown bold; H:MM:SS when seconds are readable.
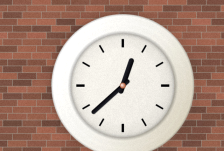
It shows **12:38**
